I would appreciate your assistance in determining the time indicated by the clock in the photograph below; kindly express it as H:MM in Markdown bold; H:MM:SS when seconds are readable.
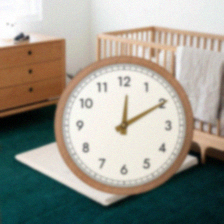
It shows **12:10**
